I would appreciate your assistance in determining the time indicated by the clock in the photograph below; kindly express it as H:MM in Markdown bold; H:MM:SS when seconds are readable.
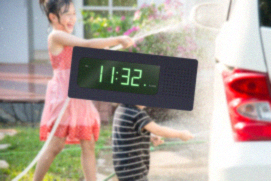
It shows **11:32**
